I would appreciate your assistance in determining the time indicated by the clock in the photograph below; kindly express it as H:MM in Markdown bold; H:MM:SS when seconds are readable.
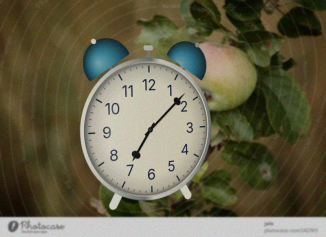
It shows **7:08**
